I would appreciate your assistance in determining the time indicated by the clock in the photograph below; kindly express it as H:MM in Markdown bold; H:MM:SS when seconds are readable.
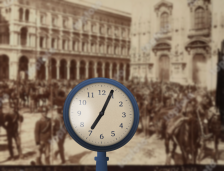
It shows **7:04**
